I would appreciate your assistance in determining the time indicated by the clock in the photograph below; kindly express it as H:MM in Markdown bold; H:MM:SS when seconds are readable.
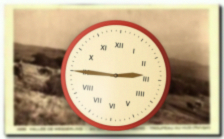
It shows **2:45**
